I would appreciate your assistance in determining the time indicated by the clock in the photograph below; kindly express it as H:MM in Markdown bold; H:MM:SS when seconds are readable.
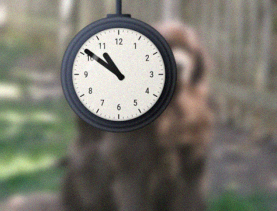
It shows **10:51**
